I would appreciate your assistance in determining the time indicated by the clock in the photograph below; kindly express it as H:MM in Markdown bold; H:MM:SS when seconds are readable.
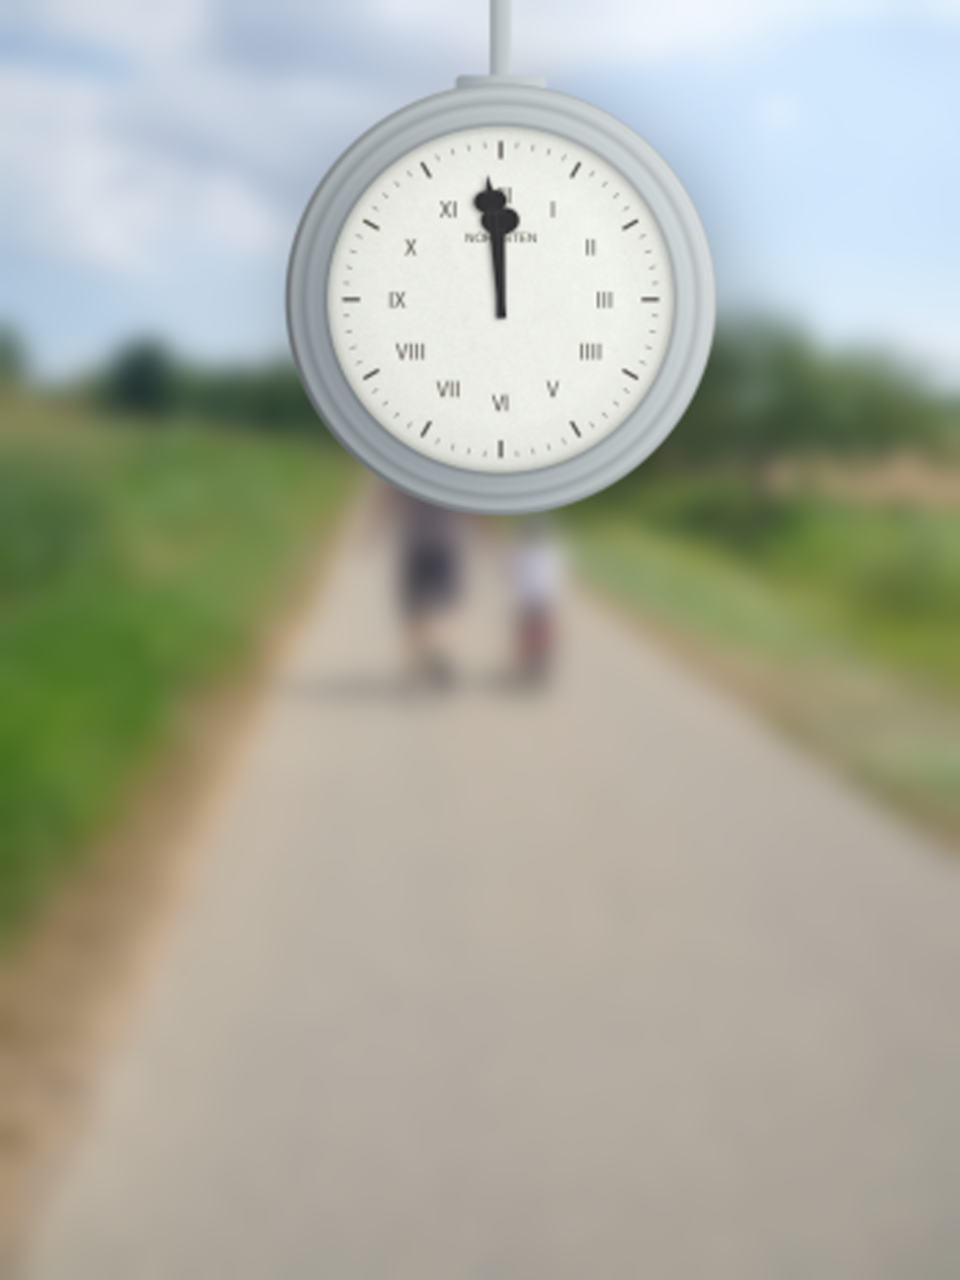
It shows **11:59**
